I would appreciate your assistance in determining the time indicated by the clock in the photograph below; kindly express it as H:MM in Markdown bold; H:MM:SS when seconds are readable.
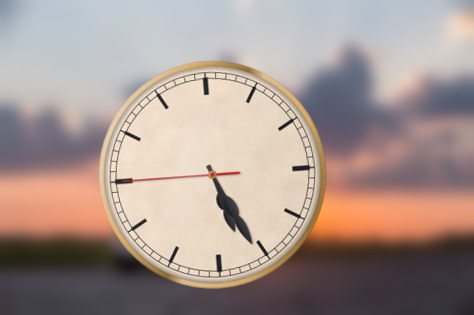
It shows **5:25:45**
